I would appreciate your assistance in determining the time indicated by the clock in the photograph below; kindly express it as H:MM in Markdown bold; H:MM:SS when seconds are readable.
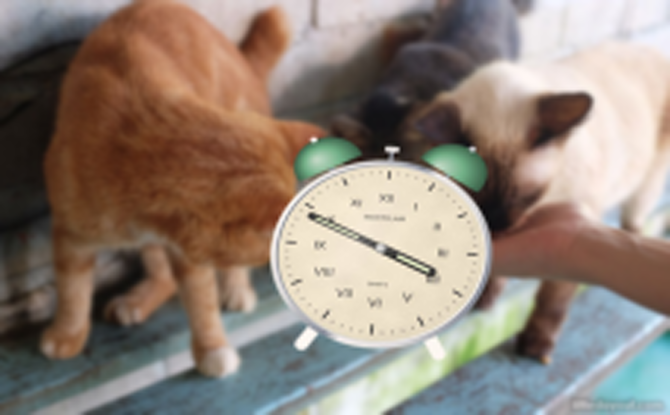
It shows **3:49**
